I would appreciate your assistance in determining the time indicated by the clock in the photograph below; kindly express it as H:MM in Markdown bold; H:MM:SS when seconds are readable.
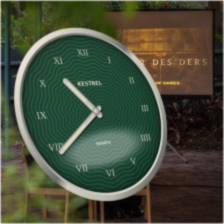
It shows **10:39**
